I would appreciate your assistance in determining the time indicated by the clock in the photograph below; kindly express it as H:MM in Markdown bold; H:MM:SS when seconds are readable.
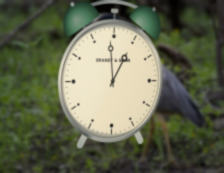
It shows **12:59**
